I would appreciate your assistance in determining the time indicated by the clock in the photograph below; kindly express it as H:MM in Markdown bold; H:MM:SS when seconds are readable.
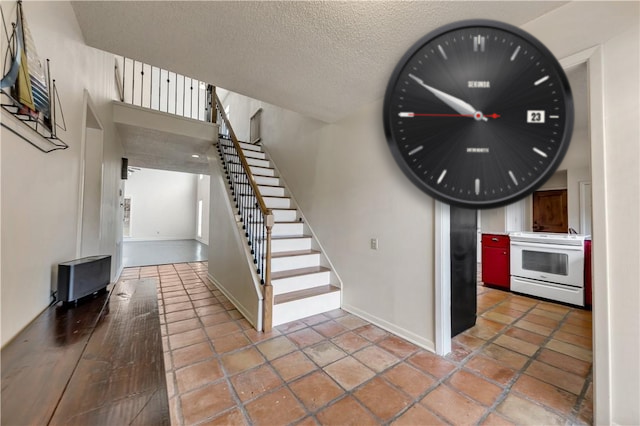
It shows **9:49:45**
